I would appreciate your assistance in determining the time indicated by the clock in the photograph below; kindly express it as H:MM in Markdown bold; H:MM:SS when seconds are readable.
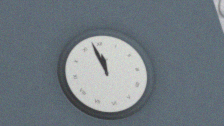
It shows **11:58**
